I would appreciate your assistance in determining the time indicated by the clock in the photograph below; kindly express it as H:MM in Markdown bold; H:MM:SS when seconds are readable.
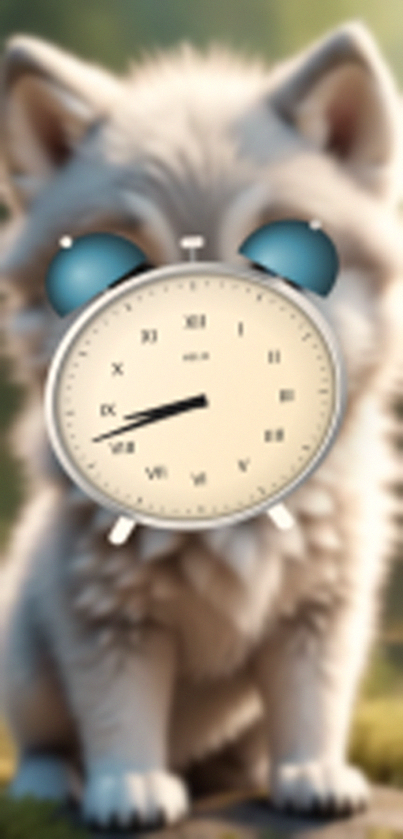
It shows **8:42**
